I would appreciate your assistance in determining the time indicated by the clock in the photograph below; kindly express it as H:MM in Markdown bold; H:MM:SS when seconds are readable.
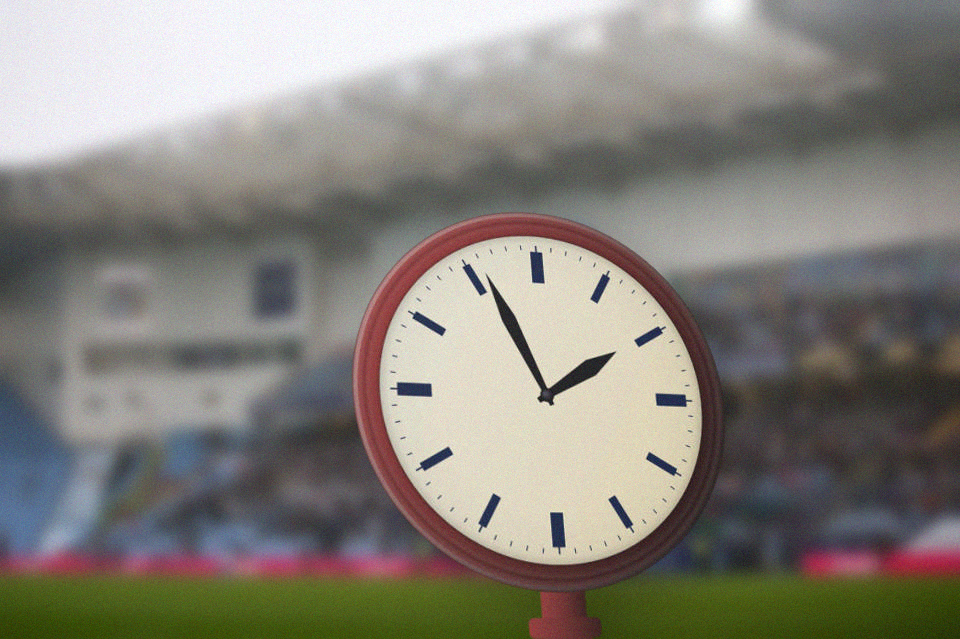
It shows **1:56**
